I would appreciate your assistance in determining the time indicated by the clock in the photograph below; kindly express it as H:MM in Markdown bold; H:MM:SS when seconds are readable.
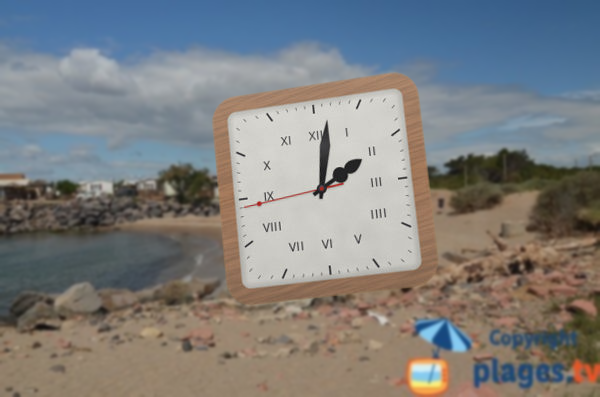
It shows **2:01:44**
